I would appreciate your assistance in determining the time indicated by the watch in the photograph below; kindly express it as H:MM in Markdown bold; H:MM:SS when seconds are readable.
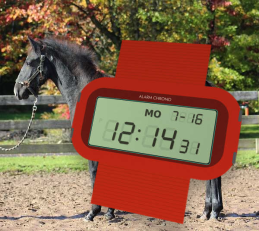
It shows **12:14:31**
